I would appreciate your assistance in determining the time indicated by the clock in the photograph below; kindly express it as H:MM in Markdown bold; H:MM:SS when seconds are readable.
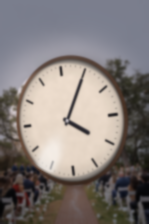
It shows **4:05**
